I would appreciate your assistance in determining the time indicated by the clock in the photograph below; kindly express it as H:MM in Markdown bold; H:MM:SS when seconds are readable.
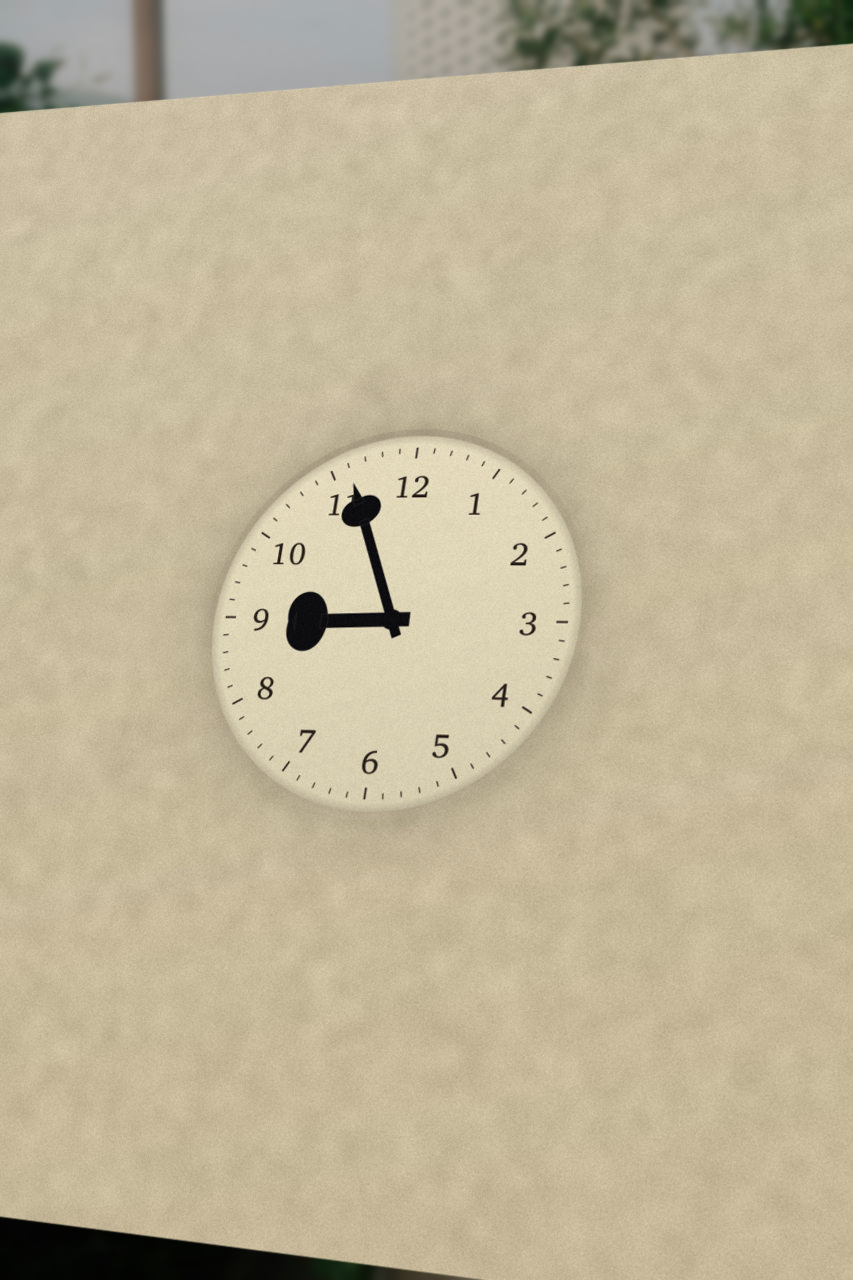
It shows **8:56**
